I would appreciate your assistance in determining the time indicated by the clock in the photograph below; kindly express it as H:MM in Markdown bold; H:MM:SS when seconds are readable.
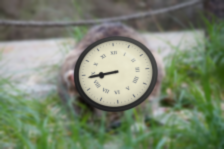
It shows **8:44**
